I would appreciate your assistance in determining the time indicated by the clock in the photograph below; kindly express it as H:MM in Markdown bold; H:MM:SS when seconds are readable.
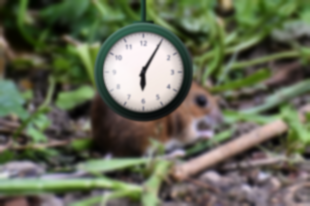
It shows **6:05**
